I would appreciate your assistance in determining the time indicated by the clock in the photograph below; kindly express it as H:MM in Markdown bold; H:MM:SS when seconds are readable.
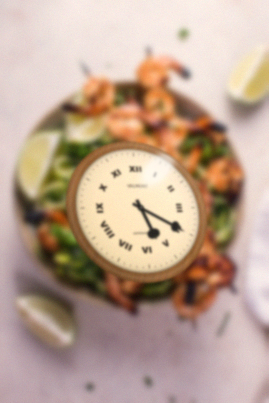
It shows **5:20**
